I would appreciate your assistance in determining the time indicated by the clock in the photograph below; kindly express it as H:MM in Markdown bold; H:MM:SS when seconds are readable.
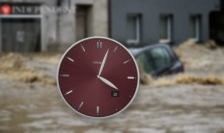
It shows **4:03**
